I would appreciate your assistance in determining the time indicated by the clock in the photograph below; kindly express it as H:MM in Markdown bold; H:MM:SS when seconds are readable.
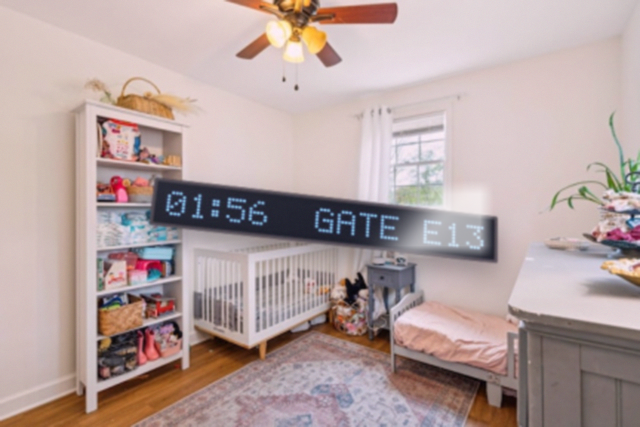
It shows **1:56**
